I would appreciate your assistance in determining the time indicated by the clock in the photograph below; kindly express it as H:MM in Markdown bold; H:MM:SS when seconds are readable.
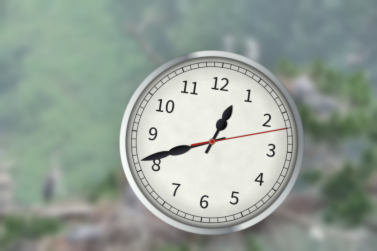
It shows **12:41:12**
